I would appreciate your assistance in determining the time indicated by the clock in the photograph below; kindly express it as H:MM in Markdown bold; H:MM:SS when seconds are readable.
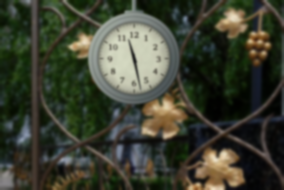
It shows **11:28**
